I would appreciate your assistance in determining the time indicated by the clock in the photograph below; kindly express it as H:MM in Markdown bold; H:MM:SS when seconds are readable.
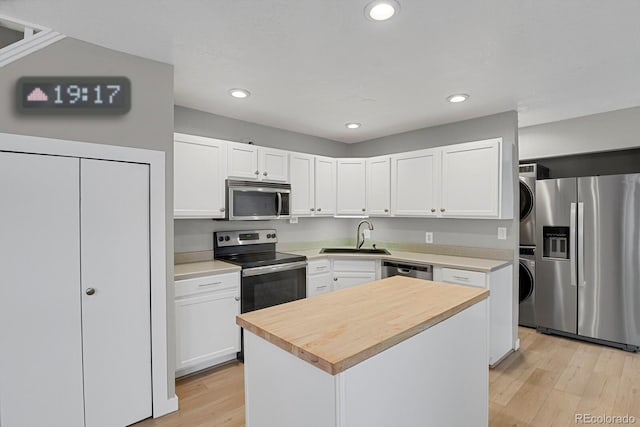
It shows **19:17**
